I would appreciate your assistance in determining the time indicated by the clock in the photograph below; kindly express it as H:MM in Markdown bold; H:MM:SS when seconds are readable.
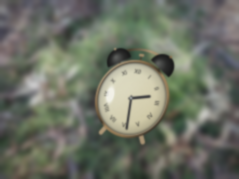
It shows **2:29**
